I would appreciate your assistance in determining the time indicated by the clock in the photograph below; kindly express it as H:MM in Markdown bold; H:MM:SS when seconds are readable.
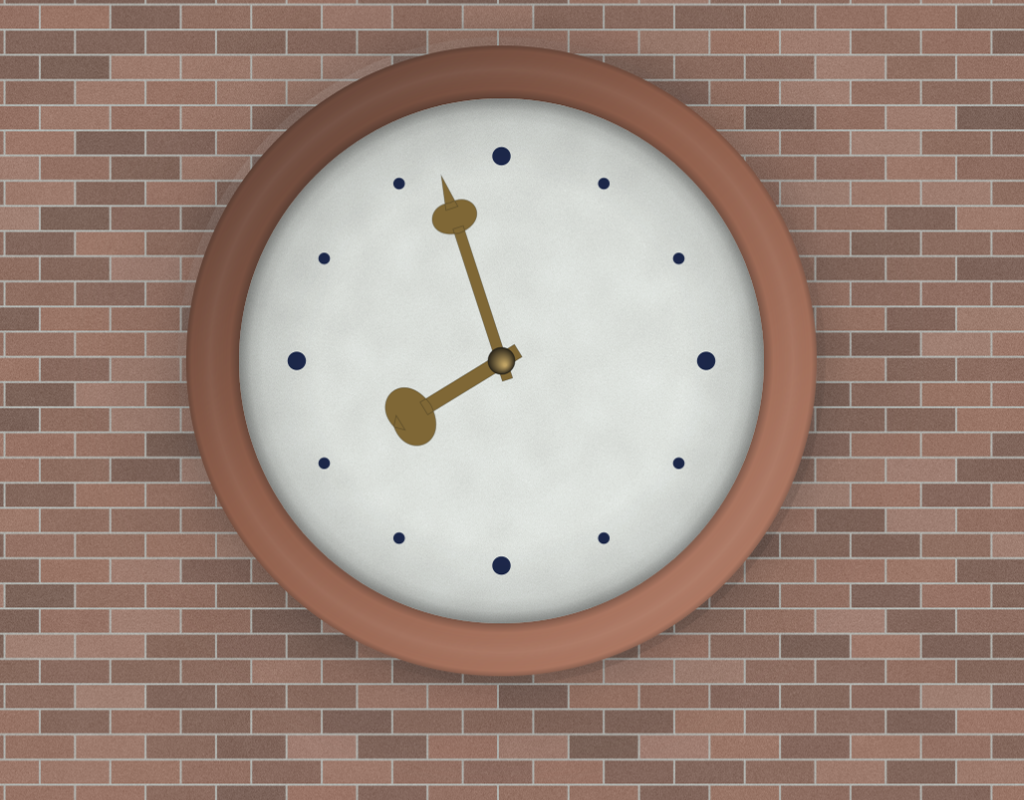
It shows **7:57**
